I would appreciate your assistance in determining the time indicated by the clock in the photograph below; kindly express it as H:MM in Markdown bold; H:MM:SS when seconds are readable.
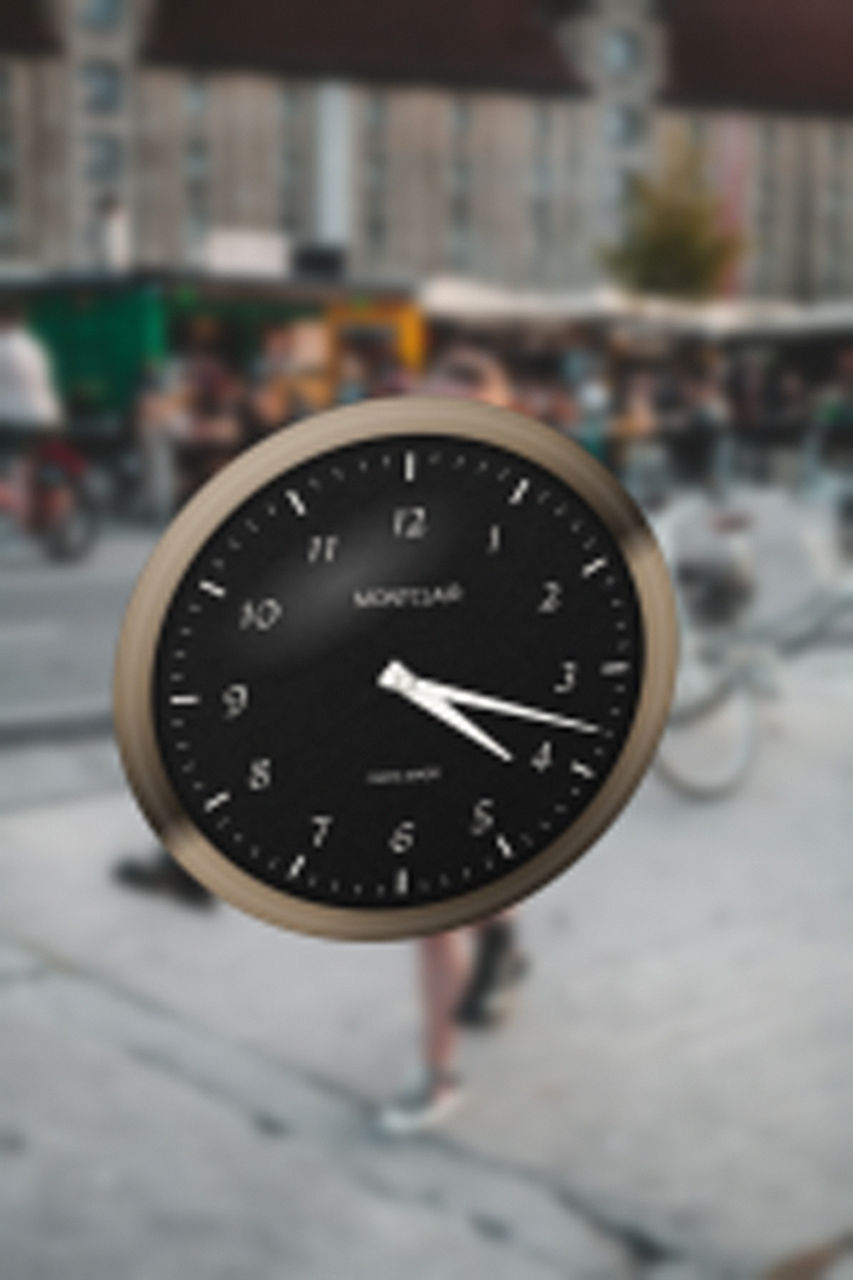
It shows **4:18**
